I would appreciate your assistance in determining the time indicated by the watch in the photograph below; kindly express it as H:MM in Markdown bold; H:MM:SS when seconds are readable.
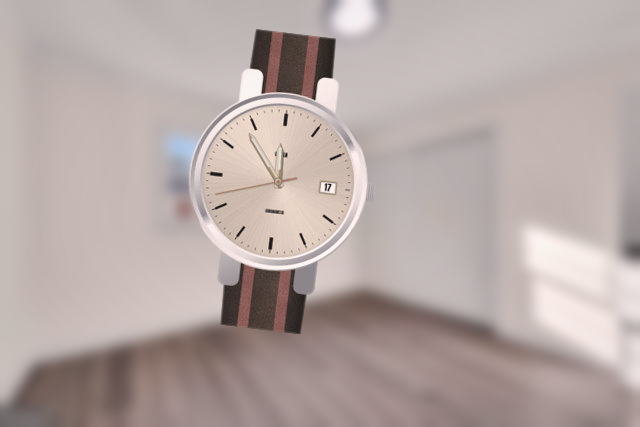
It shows **11:53:42**
